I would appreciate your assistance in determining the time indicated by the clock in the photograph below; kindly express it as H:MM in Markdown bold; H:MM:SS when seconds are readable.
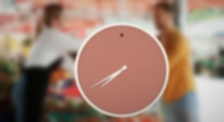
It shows **7:40**
